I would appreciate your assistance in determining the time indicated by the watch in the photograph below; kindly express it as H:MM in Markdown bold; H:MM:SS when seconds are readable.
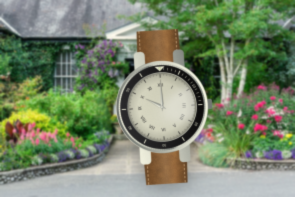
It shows **10:00**
